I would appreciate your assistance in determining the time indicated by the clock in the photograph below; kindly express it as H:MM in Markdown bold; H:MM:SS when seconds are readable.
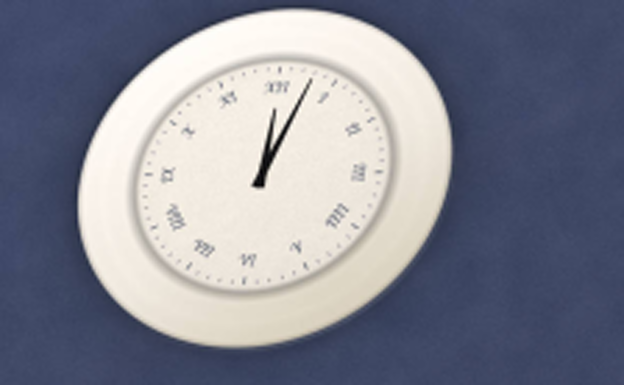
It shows **12:03**
